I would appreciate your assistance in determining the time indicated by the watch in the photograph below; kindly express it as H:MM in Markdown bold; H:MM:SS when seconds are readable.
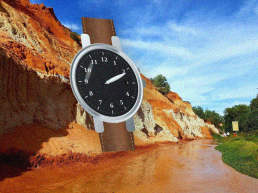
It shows **2:11**
